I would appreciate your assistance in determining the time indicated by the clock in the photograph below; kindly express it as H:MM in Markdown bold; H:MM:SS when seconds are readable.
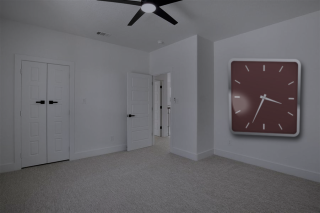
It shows **3:34**
